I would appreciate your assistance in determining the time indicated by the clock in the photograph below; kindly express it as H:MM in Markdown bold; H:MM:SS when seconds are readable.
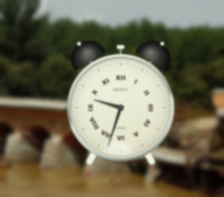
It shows **9:33**
